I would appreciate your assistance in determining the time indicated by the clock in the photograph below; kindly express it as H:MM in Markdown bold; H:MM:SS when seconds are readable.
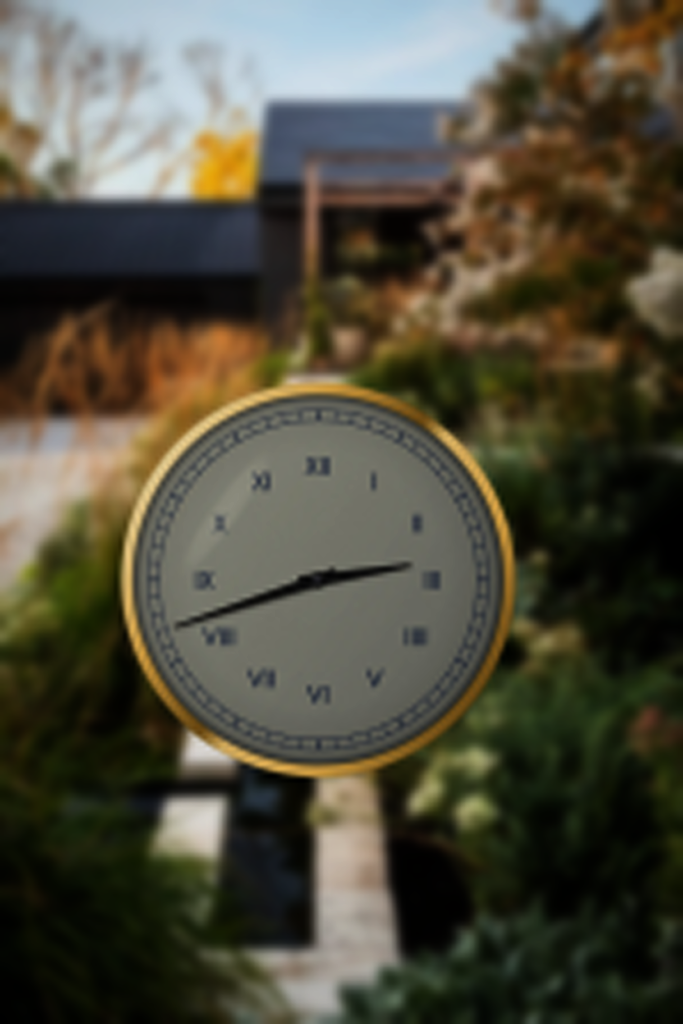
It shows **2:42**
